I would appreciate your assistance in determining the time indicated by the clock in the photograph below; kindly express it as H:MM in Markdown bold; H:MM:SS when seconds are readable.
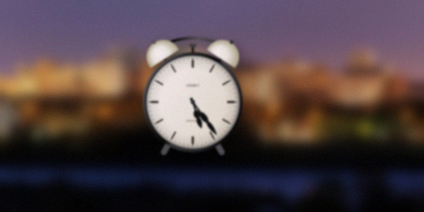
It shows **5:24**
